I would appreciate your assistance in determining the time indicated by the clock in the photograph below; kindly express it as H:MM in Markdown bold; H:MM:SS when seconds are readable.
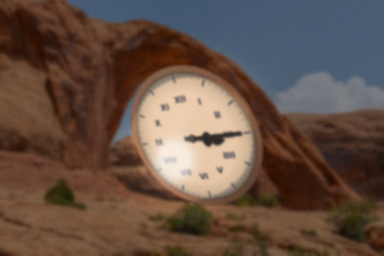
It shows **3:15**
